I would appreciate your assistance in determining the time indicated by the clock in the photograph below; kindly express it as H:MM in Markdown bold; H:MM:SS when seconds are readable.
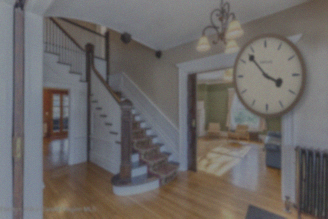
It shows **3:53**
